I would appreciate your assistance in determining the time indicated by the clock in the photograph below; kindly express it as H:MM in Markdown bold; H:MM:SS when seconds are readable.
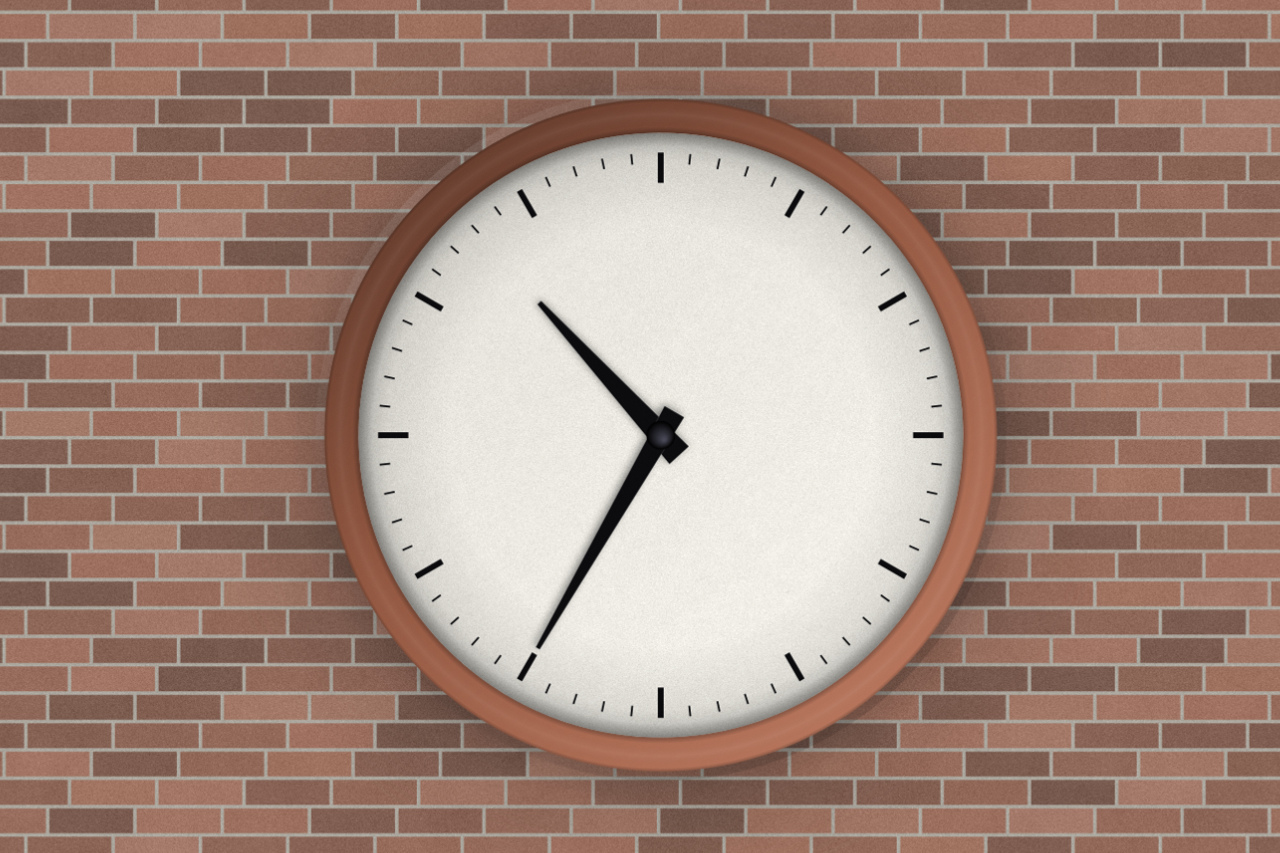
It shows **10:35**
